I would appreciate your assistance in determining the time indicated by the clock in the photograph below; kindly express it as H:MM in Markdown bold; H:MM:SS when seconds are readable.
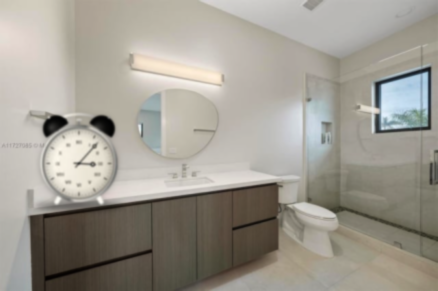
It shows **3:07**
